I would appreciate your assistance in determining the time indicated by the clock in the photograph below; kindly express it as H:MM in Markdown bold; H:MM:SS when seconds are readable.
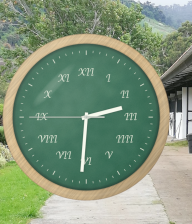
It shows **2:30:45**
